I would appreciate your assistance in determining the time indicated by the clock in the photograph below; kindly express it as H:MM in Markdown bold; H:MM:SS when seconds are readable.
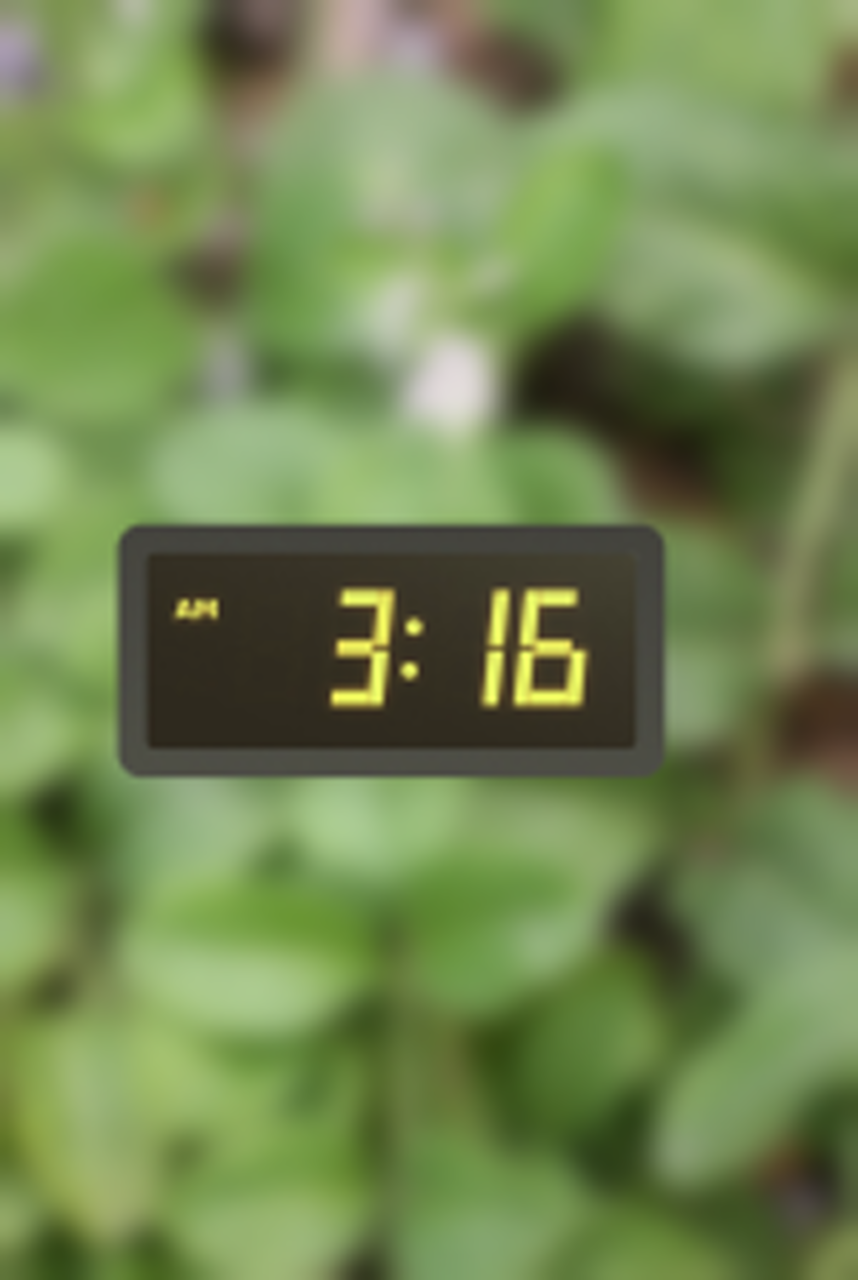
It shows **3:16**
